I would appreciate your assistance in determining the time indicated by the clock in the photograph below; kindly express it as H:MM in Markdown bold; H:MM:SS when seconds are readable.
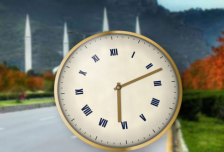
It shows **6:12**
